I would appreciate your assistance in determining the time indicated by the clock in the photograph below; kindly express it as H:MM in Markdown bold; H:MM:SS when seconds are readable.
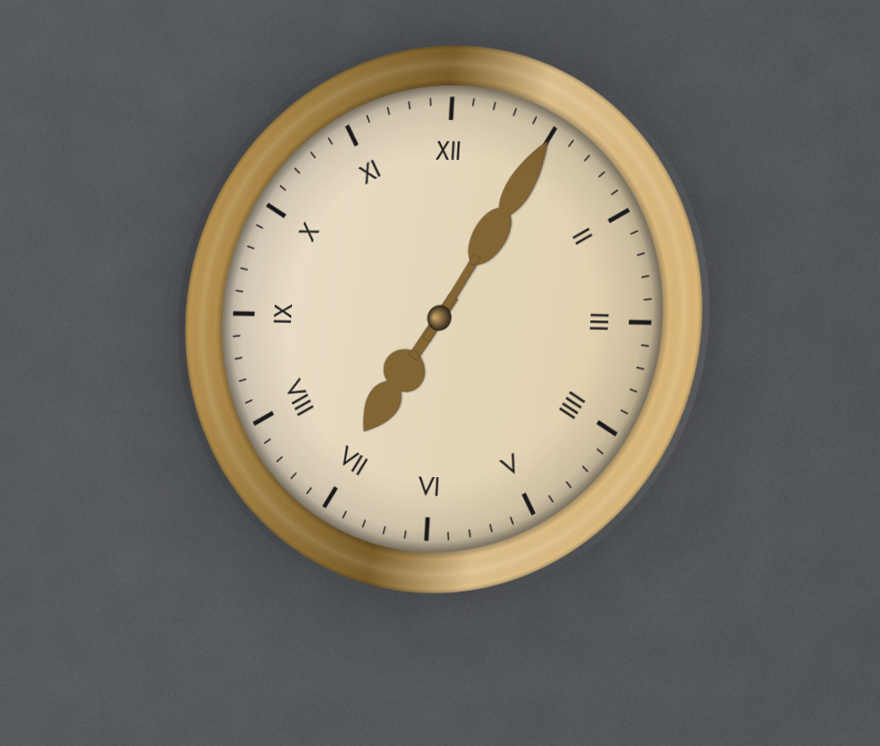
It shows **7:05**
